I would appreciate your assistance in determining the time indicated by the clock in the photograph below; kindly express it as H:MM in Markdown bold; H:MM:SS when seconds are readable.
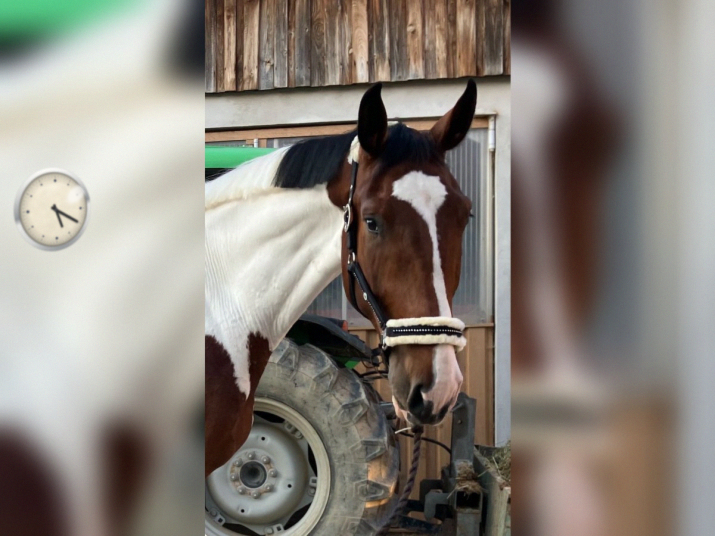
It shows **5:20**
